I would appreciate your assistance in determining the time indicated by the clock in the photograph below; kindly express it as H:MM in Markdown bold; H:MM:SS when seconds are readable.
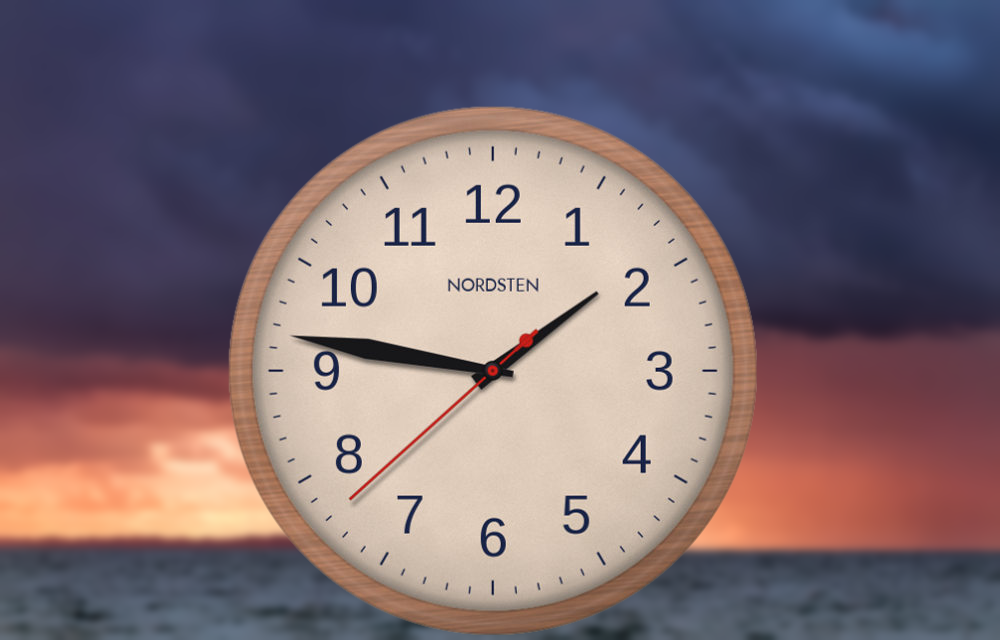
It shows **1:46:38**
